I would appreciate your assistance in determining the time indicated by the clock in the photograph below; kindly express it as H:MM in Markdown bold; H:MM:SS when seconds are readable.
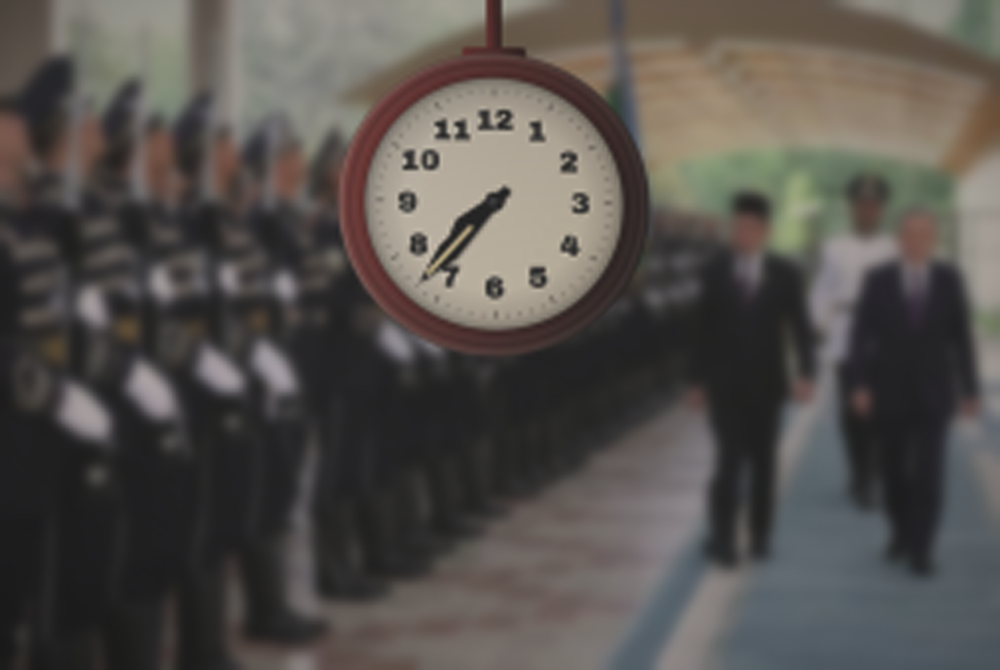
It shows **7:37**
